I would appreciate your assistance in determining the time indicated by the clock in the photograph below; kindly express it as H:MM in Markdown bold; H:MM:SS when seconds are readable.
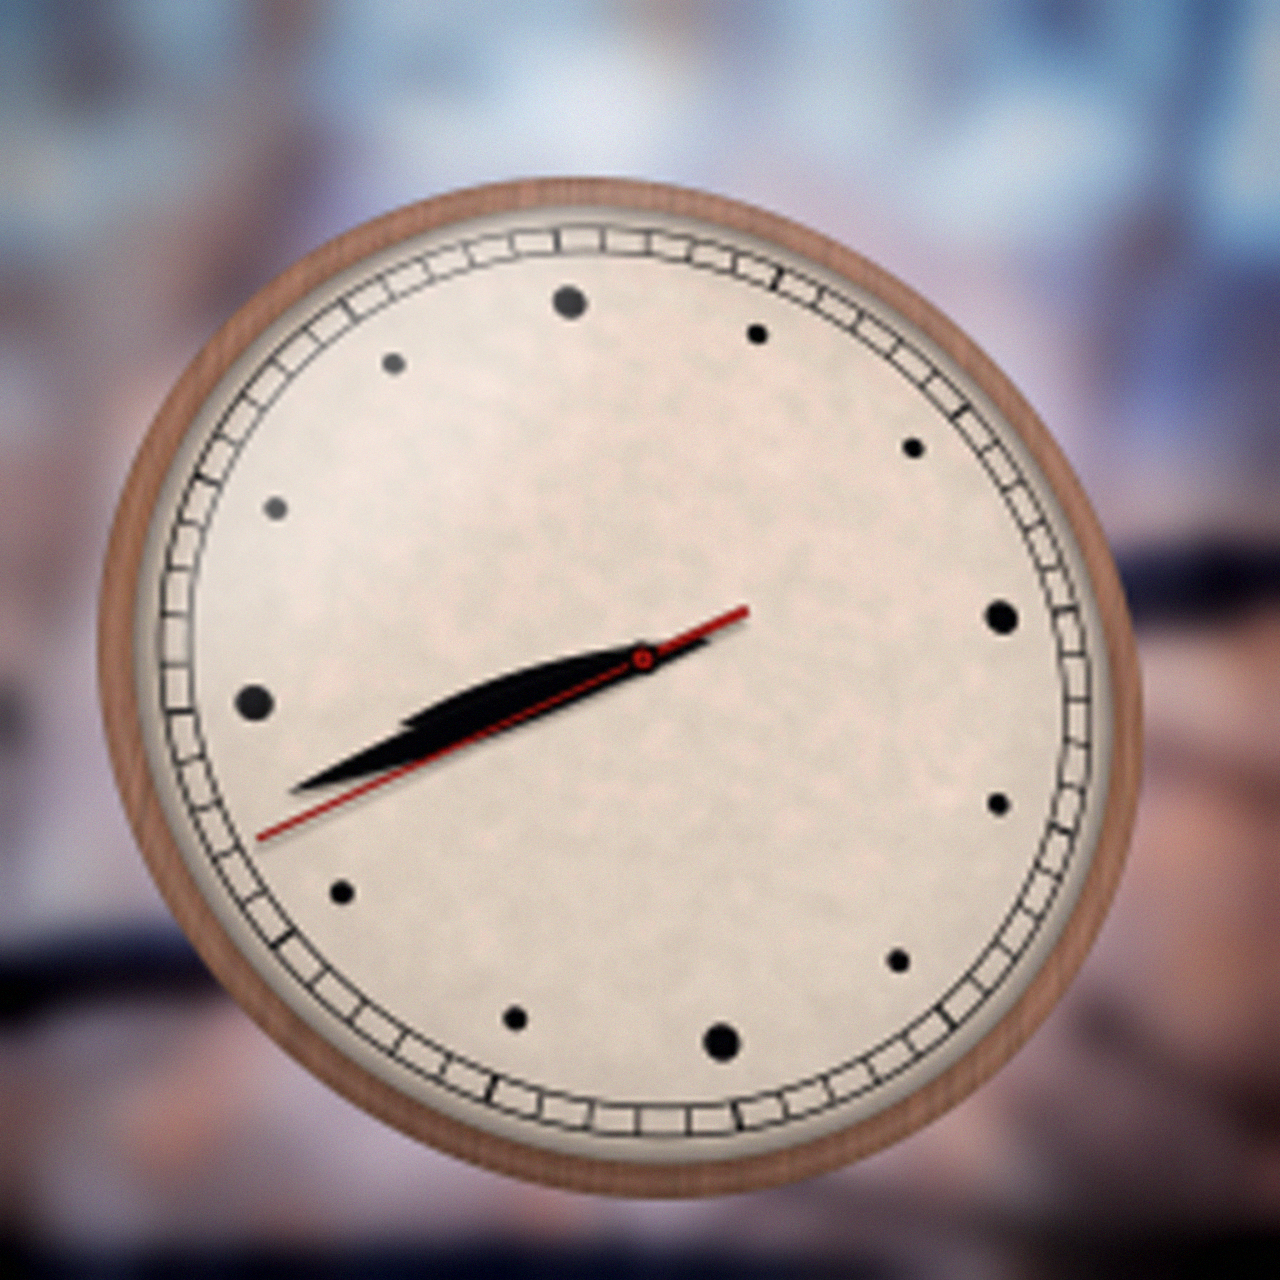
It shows **8:42:42**
